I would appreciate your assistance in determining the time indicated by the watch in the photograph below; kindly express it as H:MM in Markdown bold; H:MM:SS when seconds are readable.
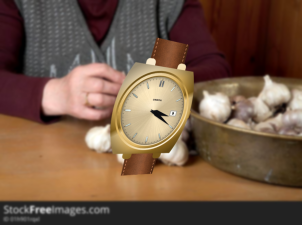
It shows **3:20**
